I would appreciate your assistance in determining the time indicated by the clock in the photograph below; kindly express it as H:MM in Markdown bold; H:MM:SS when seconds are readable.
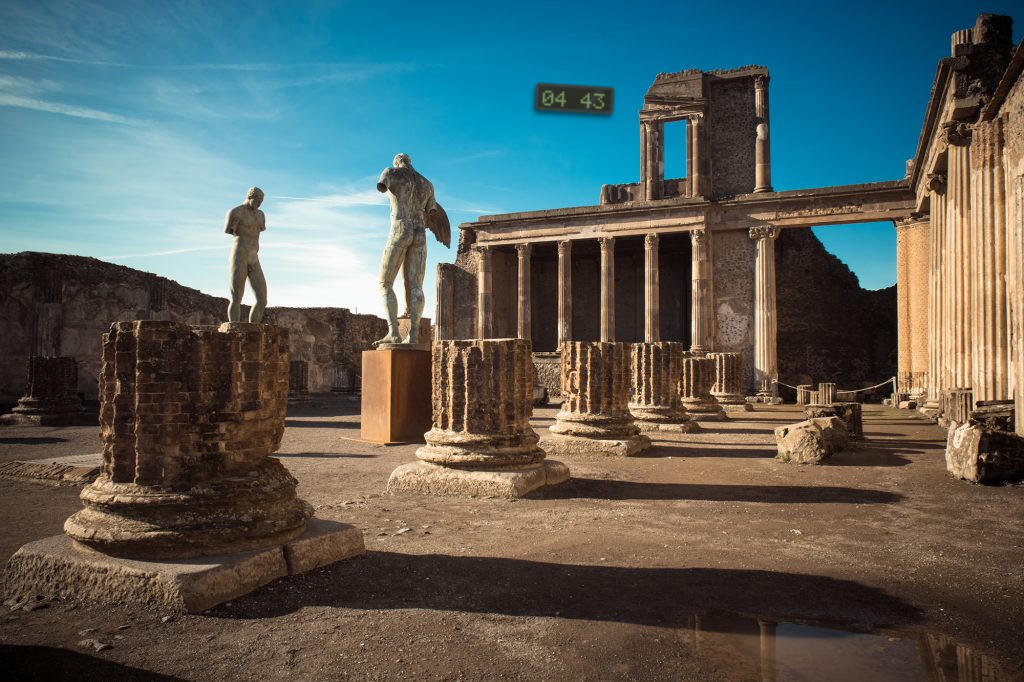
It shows **4:43**
